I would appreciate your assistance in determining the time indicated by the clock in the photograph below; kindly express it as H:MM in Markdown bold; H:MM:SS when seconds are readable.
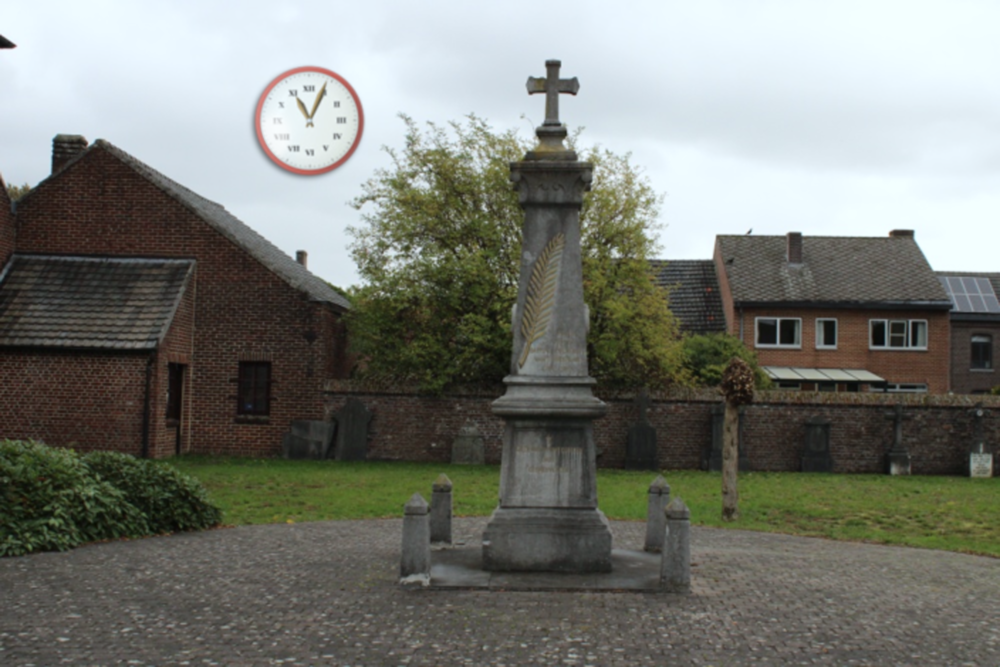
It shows **11:04**
